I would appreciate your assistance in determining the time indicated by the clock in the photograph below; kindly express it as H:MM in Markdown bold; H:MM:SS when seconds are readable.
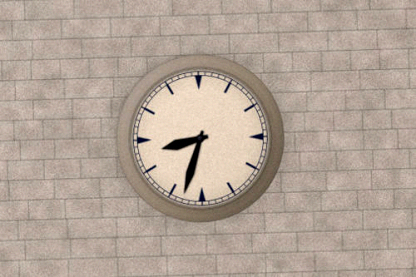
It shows **8:33**
